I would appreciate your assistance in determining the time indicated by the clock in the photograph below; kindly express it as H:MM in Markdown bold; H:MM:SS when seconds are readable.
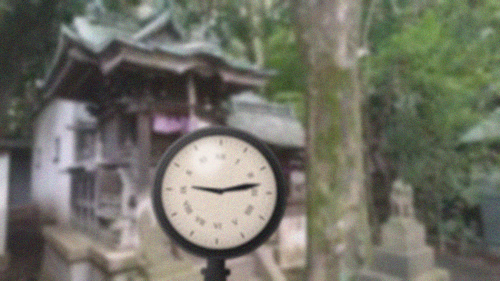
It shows **9:13**
